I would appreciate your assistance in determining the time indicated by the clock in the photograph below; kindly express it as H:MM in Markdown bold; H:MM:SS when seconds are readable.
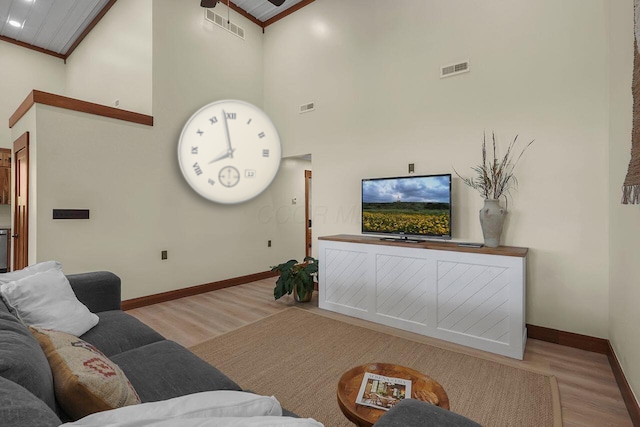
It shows **7:58**
